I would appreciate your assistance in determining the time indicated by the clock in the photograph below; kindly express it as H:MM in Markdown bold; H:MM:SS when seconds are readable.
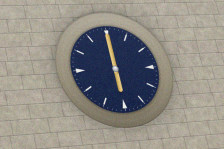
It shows **6:00**
